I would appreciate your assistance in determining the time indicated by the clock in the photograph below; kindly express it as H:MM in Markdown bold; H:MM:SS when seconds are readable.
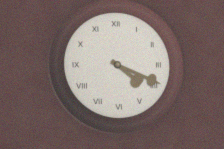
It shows **4:19**
